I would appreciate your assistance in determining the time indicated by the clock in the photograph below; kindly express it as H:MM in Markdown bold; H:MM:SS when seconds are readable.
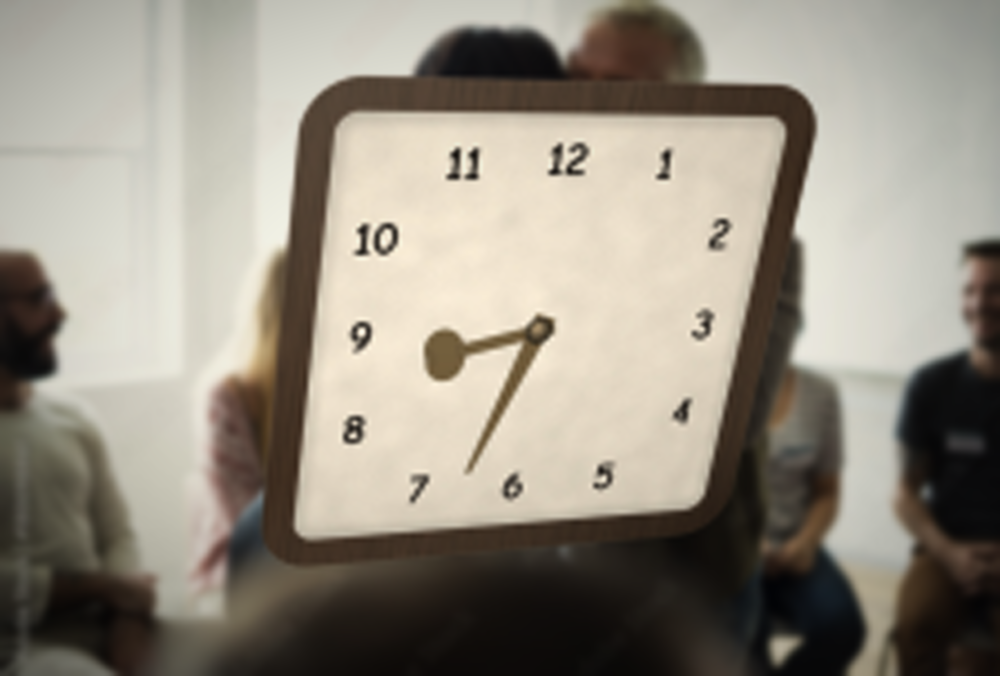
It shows **8:33**
